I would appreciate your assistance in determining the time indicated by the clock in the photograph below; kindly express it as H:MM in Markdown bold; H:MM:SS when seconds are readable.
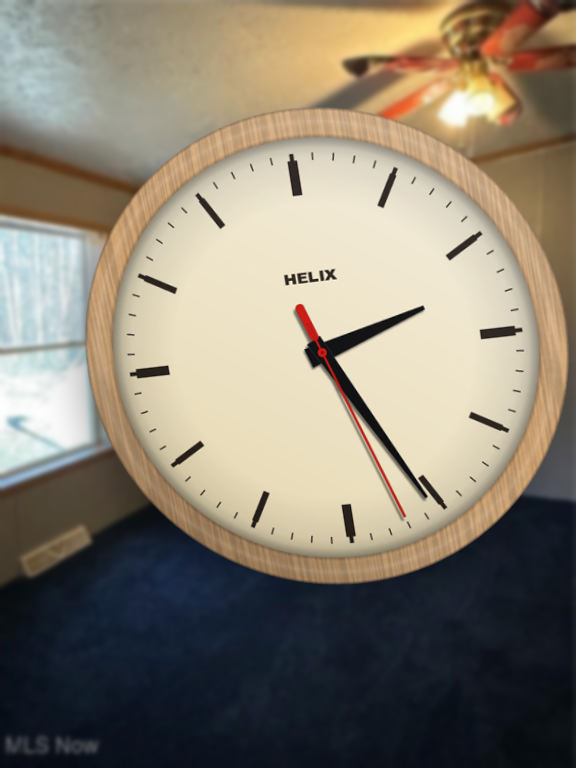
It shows **2:25:27**
